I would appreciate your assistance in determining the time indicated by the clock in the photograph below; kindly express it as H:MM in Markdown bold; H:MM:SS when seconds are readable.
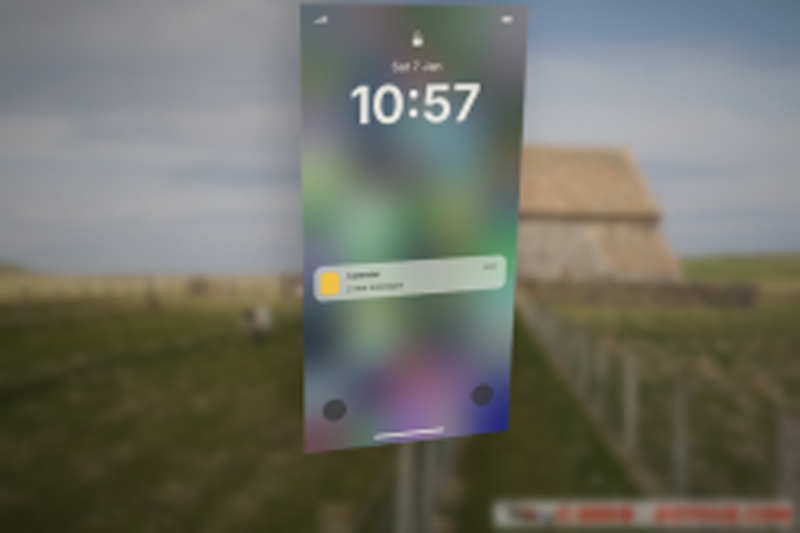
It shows **10:57**
